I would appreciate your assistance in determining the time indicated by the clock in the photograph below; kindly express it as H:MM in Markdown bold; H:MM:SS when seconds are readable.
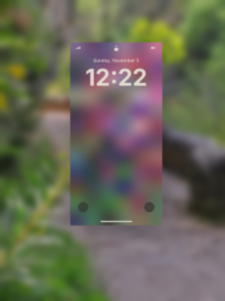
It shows **12:22**
